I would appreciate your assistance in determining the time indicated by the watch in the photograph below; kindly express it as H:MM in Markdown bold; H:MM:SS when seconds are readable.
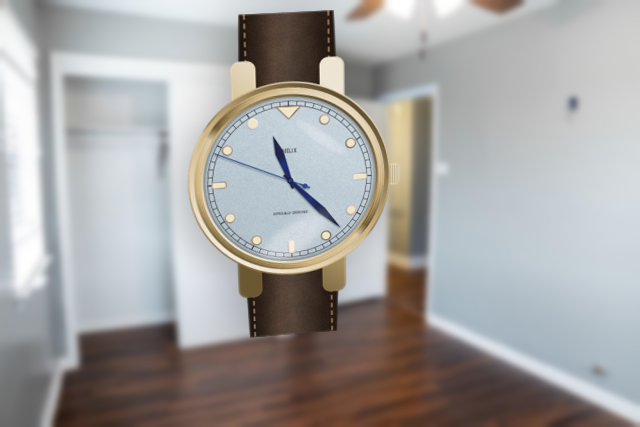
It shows **11:22:49**
